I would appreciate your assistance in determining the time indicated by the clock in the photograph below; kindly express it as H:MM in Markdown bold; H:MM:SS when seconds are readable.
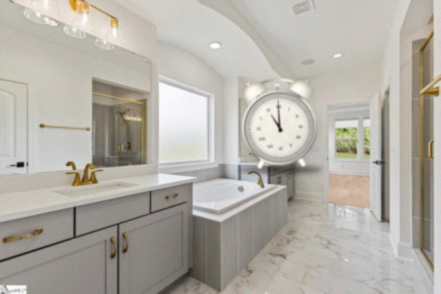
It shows **11:00**
